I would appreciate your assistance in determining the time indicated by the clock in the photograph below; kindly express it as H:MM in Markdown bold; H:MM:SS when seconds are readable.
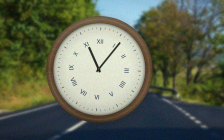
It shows **11:06**
